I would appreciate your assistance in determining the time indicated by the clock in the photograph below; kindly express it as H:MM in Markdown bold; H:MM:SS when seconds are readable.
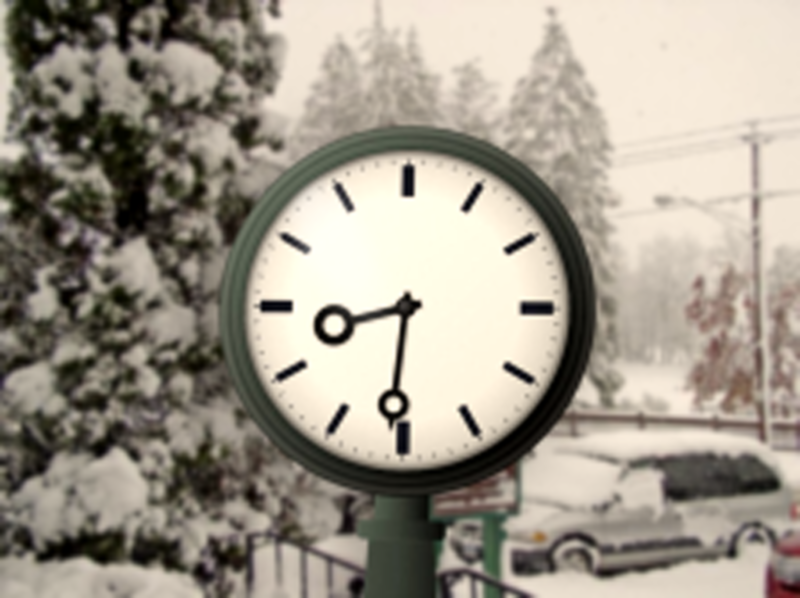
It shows **8:31**
